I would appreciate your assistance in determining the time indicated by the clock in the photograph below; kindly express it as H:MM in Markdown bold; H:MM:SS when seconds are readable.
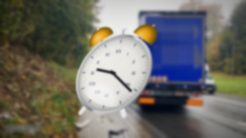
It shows **9:21**
